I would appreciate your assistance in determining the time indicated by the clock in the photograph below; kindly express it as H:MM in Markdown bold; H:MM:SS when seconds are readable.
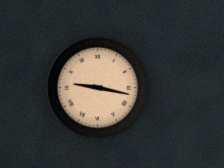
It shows **9:17**
